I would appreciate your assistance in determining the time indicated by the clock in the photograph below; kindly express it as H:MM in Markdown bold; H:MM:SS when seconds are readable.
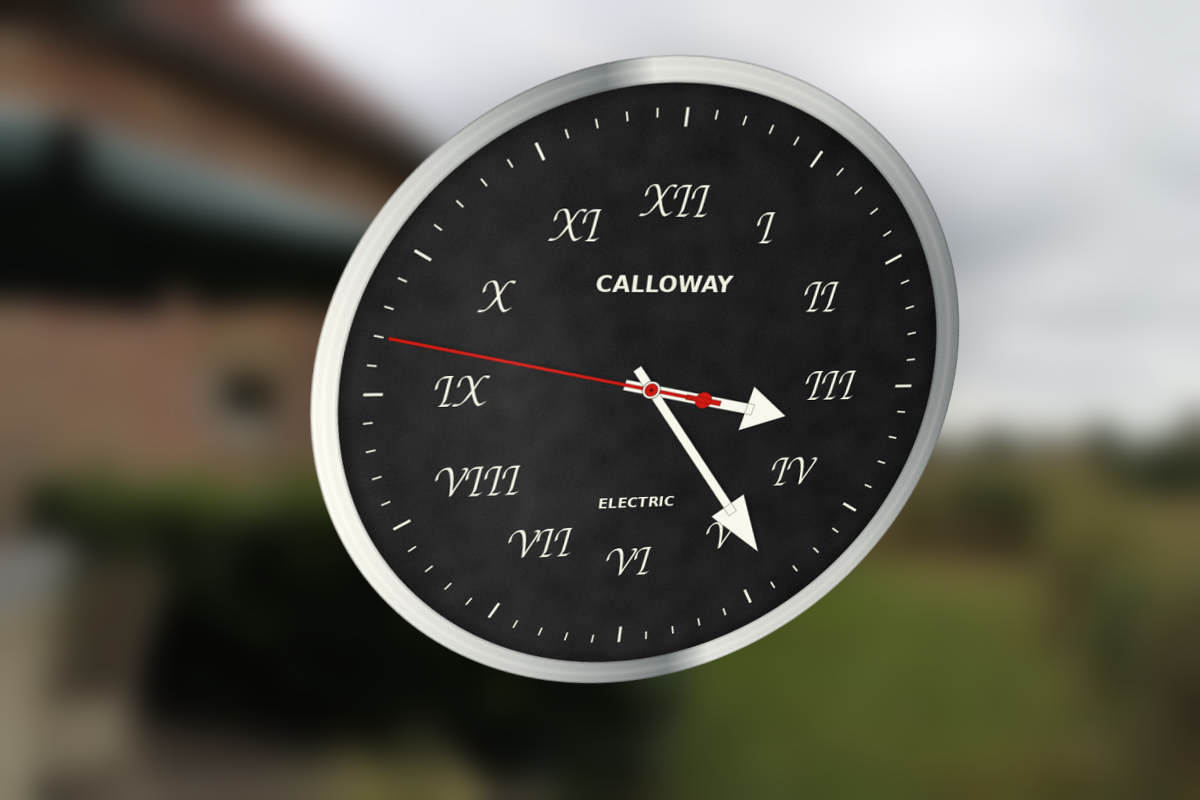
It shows **3:23:47**
